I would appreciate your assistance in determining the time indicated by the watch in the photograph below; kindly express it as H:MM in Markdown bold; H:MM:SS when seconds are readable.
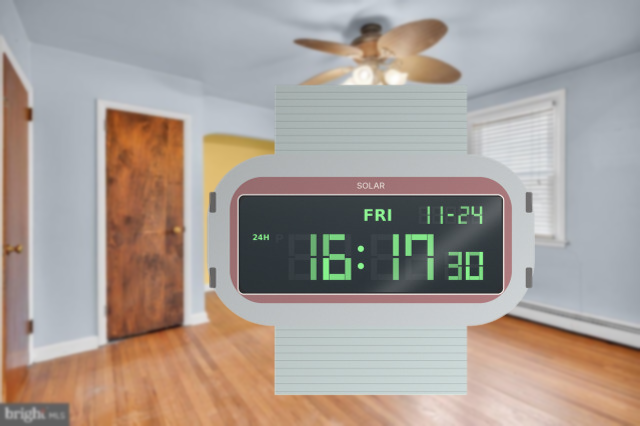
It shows **16:17:30**
